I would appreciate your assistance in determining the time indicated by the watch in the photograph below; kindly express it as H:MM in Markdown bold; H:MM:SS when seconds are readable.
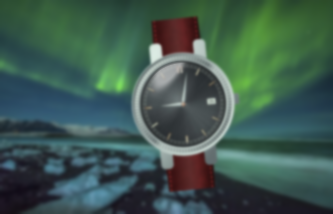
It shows **9:02**
